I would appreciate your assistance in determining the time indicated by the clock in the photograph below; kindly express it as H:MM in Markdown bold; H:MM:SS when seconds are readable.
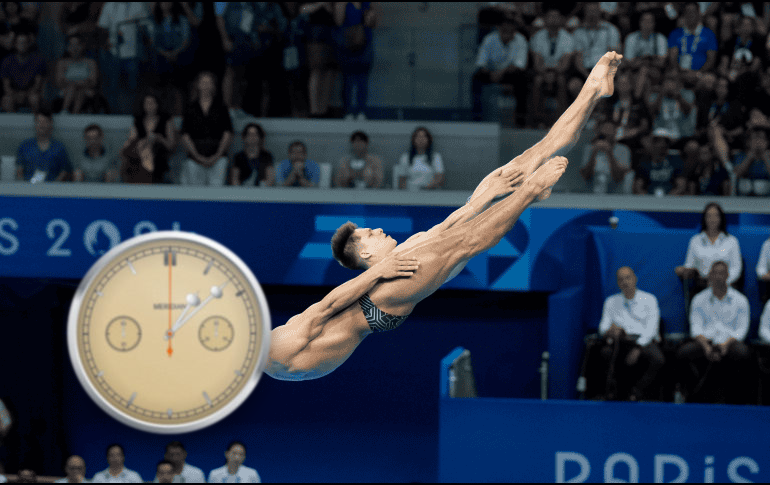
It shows **1:08**
